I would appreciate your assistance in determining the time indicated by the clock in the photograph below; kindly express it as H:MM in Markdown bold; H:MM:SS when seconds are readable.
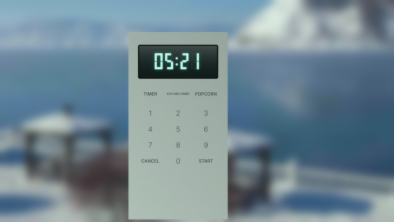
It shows **5:21**
